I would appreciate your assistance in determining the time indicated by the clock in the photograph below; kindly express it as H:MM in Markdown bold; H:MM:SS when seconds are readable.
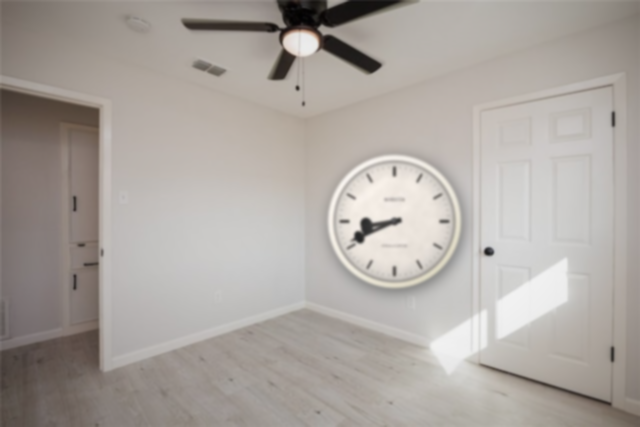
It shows **8:41**
